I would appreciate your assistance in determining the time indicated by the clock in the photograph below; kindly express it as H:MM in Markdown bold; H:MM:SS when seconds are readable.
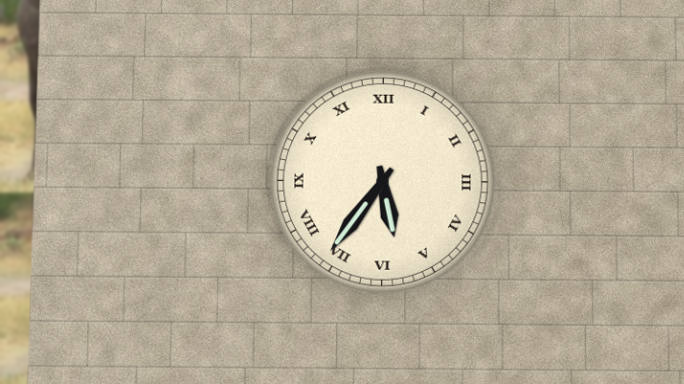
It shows **5:36**
